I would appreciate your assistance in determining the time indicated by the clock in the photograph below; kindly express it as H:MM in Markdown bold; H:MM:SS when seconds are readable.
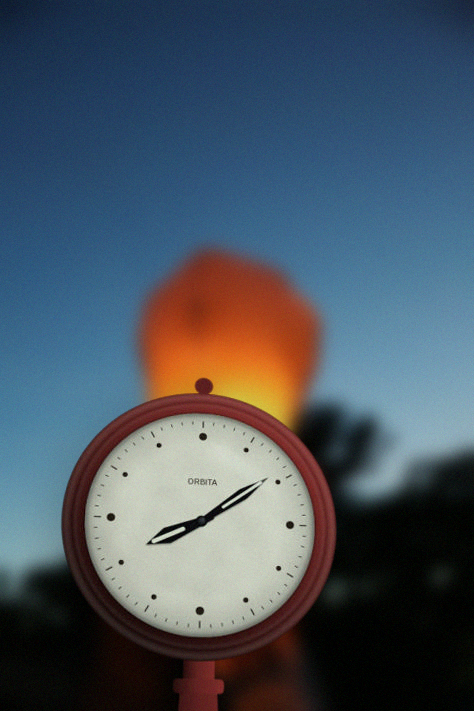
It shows **8:09**
